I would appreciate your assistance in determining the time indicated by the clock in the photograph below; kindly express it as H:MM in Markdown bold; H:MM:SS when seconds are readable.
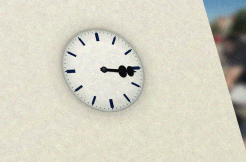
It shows **3:16**
